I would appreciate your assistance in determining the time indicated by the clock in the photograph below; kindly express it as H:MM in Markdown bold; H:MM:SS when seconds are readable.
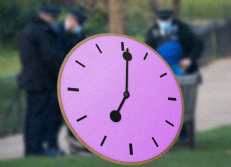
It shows **7:01**
